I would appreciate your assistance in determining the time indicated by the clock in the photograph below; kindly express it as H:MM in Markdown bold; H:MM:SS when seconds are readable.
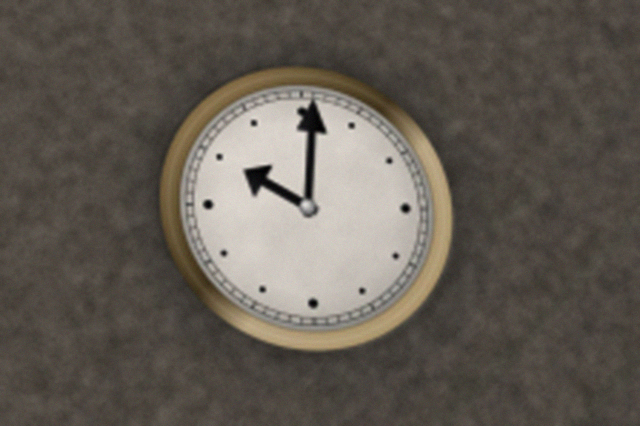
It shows **10:01**
